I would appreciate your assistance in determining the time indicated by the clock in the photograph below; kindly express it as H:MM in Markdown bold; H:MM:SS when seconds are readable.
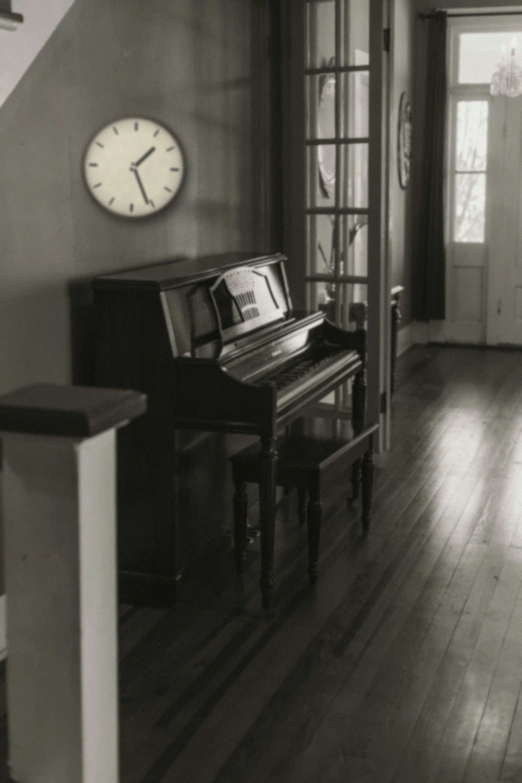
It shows **1:26**
